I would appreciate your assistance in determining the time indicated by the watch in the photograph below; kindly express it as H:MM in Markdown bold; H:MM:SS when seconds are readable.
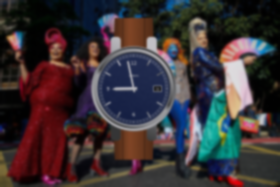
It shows **8:58**
